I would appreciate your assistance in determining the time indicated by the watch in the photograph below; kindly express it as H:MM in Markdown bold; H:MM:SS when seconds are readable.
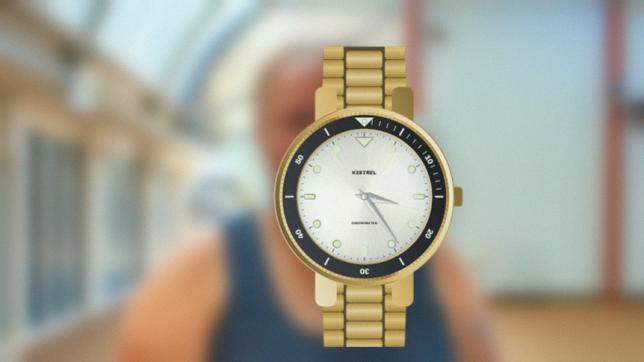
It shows **3:24**
